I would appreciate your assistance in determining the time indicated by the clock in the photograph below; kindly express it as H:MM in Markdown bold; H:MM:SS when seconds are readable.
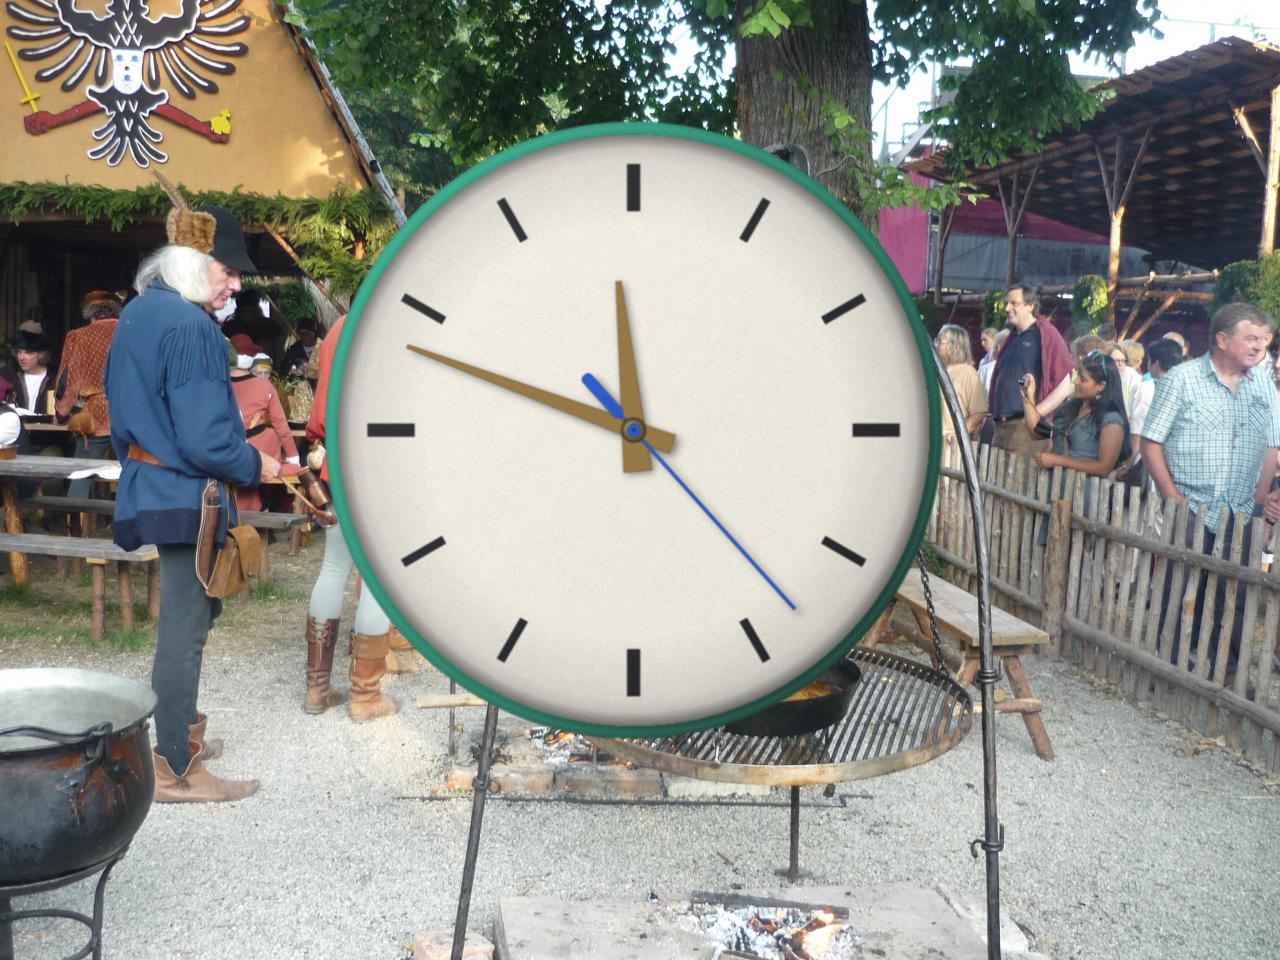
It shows **11:48:23**
